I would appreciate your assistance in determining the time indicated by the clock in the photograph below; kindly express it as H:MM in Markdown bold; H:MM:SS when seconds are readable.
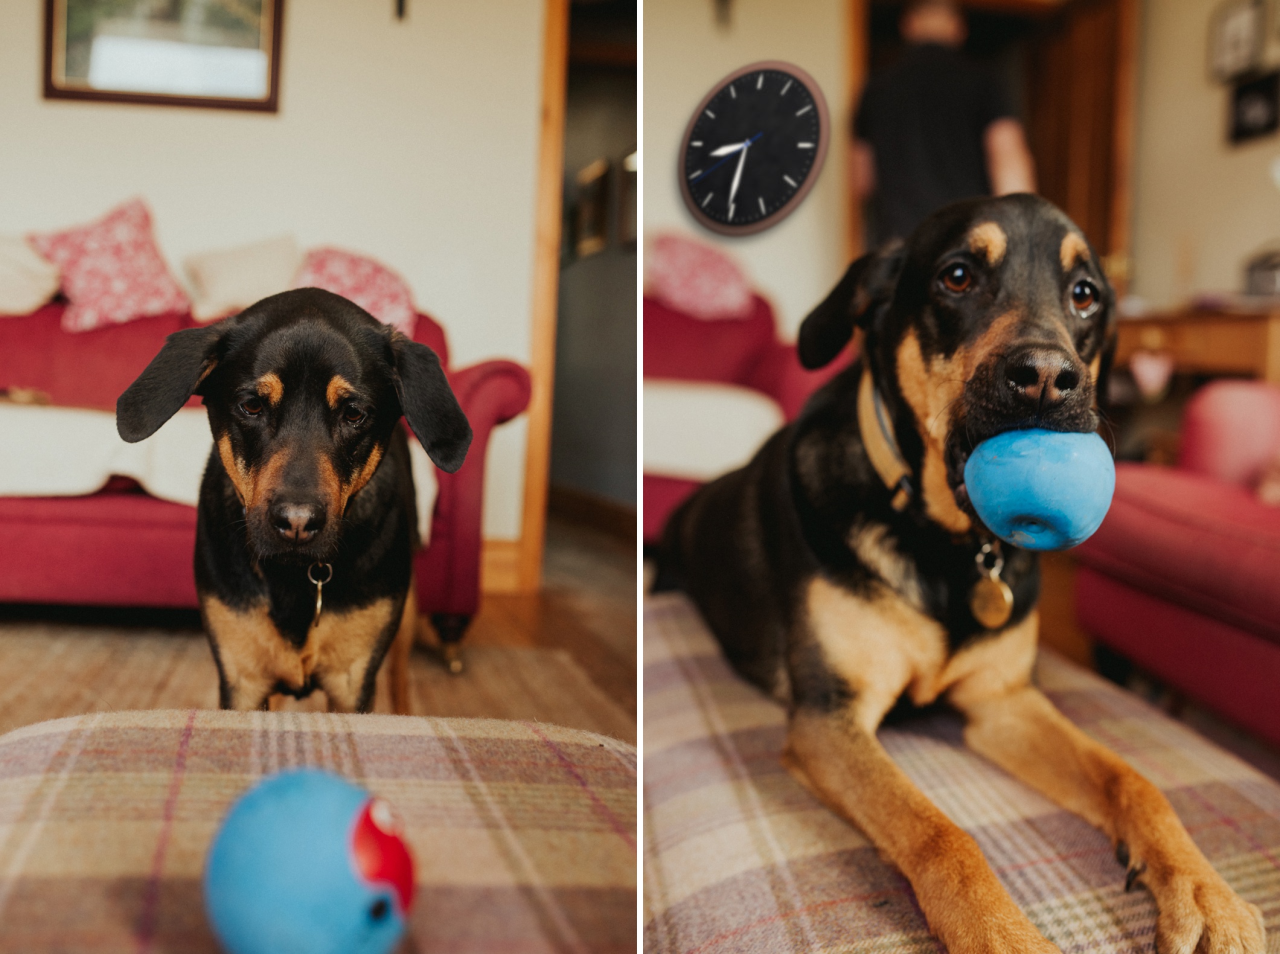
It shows **8:30:39**
